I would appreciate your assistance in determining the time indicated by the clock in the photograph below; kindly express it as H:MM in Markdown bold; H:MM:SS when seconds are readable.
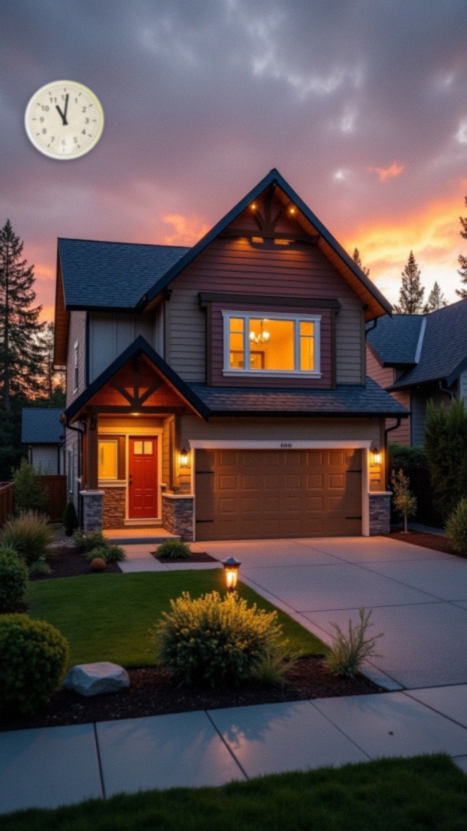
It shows **11:01**
